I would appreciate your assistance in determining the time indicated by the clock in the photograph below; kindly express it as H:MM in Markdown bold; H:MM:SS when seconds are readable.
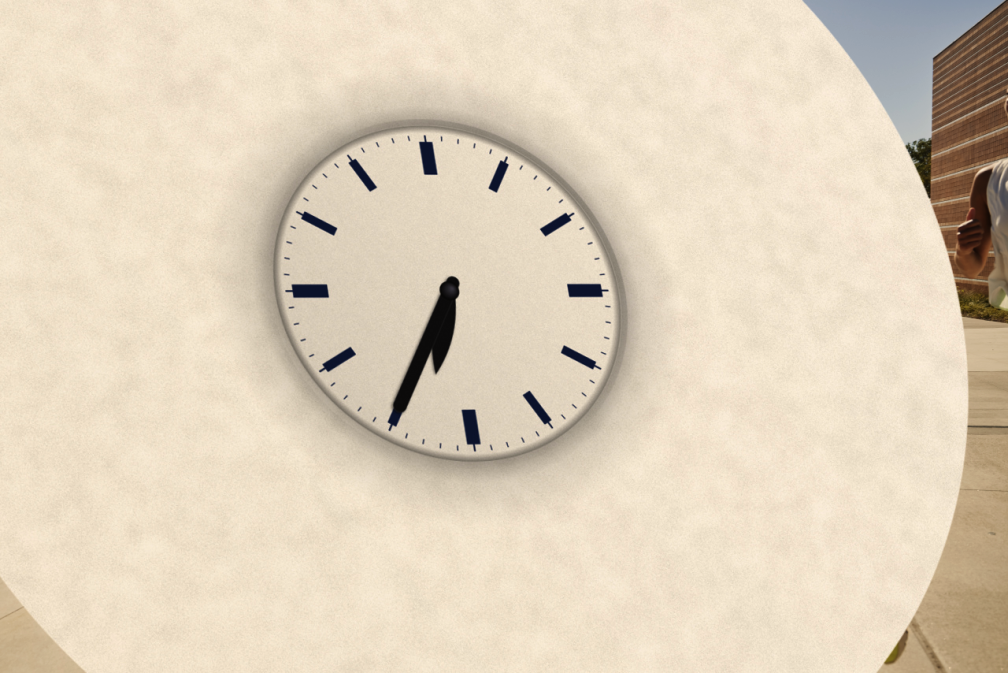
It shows **6:35**
